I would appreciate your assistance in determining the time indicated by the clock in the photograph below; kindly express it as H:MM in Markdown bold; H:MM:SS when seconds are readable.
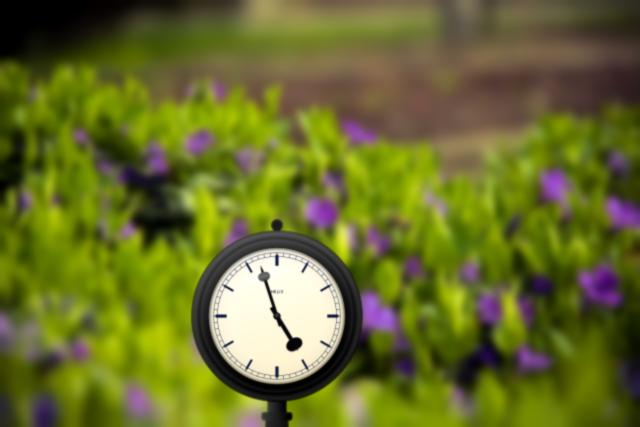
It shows **4:57**
